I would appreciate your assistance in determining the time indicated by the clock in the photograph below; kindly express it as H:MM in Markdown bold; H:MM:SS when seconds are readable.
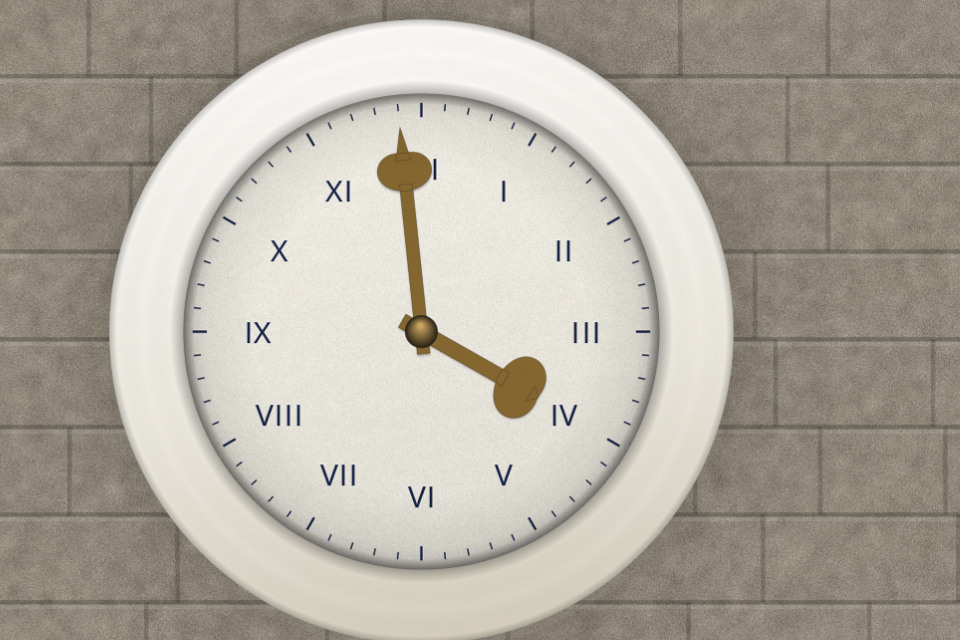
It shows **3:59**
